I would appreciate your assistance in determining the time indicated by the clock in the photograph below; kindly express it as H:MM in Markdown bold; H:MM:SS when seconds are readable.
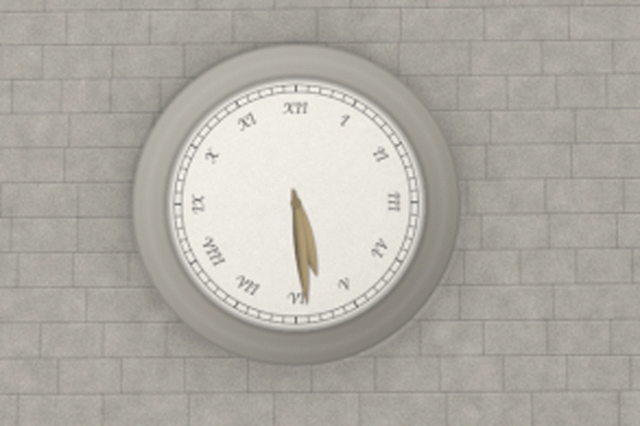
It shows **5:29**
